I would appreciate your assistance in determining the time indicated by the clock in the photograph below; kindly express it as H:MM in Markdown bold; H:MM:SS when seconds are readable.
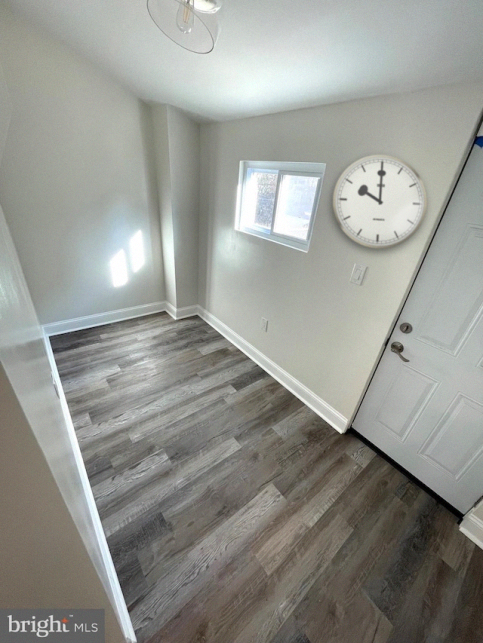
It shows **10:00**
